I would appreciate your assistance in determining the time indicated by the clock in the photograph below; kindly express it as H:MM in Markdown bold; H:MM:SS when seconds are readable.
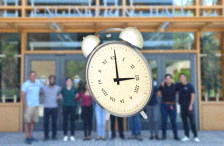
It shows **3:01**
